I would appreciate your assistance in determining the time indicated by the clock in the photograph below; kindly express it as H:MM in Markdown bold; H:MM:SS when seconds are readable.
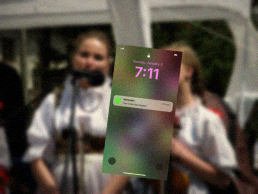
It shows **7:11**
